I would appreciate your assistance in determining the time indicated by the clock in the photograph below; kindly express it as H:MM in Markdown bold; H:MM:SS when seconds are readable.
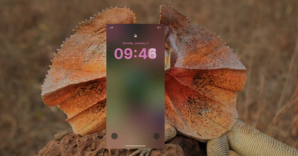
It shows **9:46**
